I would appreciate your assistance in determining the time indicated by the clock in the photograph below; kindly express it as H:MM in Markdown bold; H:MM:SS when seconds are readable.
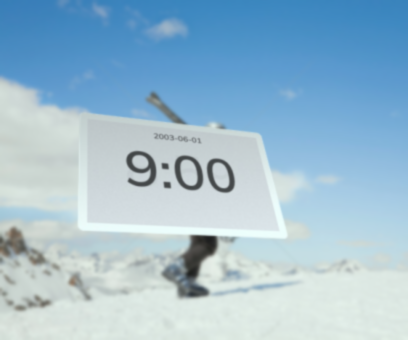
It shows **9:00**
